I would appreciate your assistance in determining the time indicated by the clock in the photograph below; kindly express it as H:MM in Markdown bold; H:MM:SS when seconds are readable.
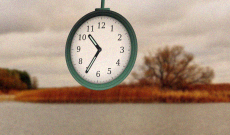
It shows **10:35**
